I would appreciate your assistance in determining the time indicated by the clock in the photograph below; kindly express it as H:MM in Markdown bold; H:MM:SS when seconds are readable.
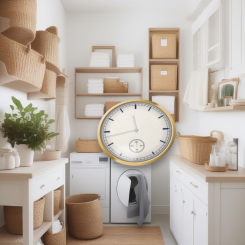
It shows **11:43**
